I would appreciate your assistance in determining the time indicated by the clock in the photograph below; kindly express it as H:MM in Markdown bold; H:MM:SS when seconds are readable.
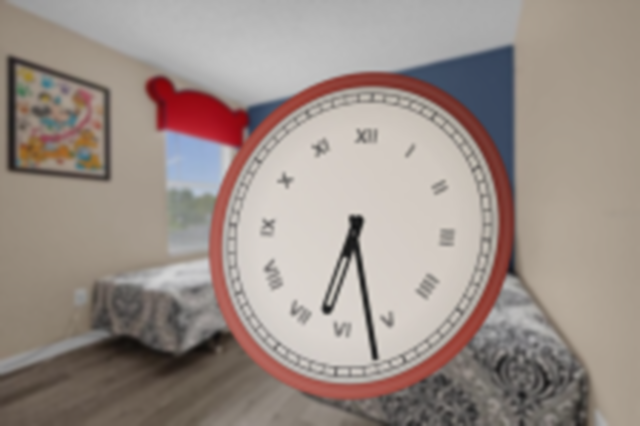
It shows **6:27**
